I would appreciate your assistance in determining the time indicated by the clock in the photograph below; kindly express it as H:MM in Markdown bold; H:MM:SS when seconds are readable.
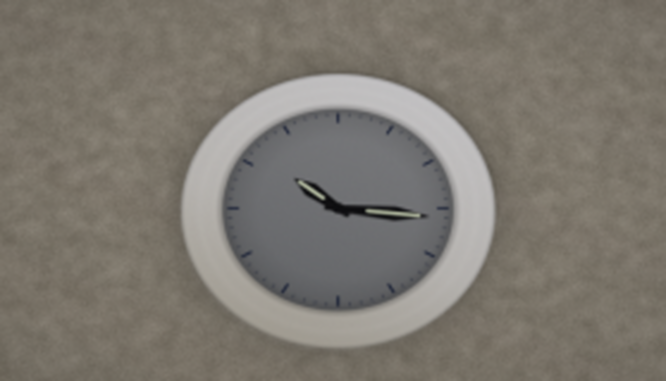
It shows **10:16**
